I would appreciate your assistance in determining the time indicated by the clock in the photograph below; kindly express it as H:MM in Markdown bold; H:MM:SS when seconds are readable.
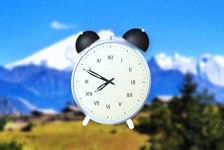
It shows **7:49**
